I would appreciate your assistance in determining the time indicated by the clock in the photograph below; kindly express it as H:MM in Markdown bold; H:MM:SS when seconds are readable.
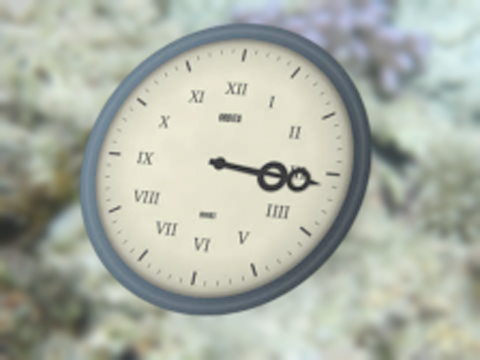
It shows **3:16**
